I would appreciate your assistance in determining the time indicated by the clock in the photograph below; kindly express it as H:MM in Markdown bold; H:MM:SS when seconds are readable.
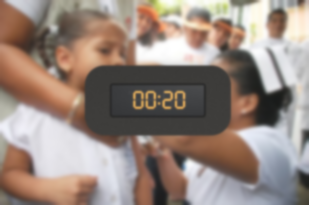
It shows **0:20**
